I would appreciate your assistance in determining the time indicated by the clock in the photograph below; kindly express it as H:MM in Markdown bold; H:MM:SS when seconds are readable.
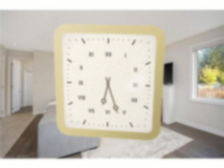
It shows **6:27**
